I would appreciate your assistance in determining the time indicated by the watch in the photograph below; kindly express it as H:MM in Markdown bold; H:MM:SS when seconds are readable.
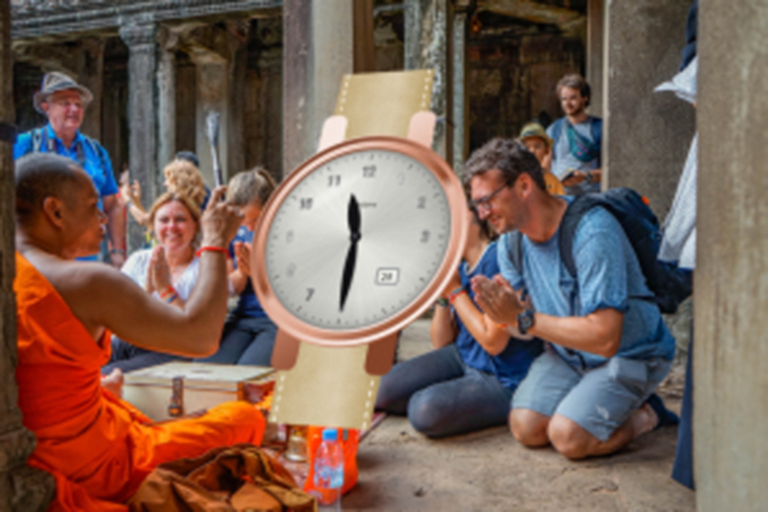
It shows **11:30**
